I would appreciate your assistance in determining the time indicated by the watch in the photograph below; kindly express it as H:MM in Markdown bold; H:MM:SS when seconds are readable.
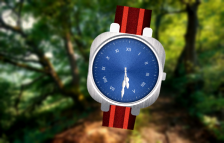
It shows **5:30**
